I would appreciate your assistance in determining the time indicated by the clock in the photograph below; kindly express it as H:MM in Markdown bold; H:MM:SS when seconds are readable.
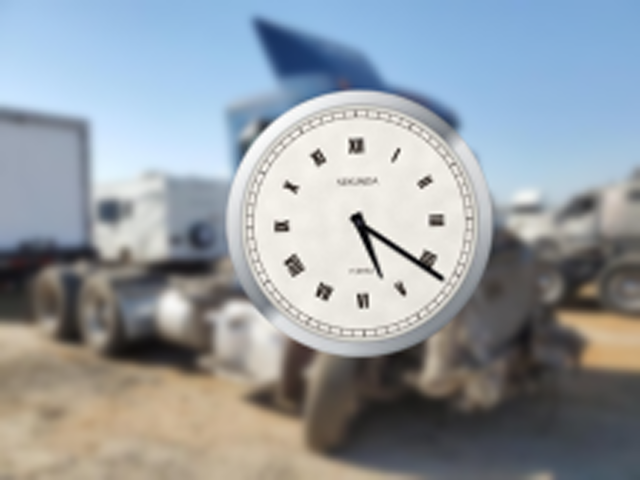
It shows **5:21**
